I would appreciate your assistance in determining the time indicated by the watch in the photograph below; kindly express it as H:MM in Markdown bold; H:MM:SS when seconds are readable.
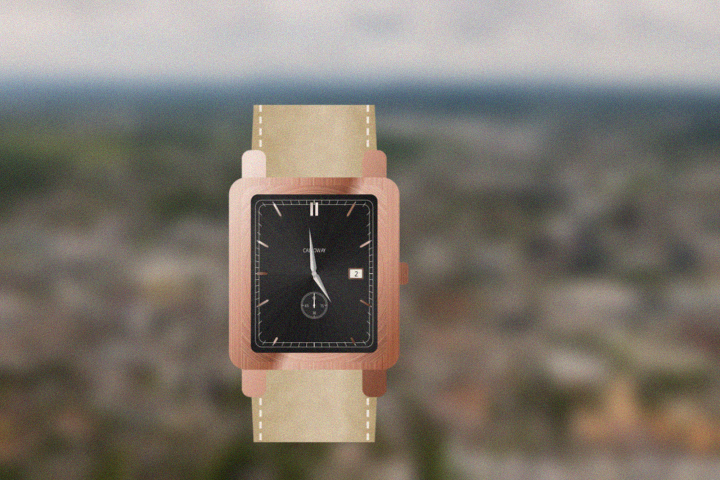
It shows **4:59**
